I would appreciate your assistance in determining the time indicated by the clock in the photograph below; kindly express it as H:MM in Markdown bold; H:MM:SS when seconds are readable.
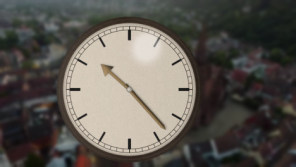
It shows **10:23**
